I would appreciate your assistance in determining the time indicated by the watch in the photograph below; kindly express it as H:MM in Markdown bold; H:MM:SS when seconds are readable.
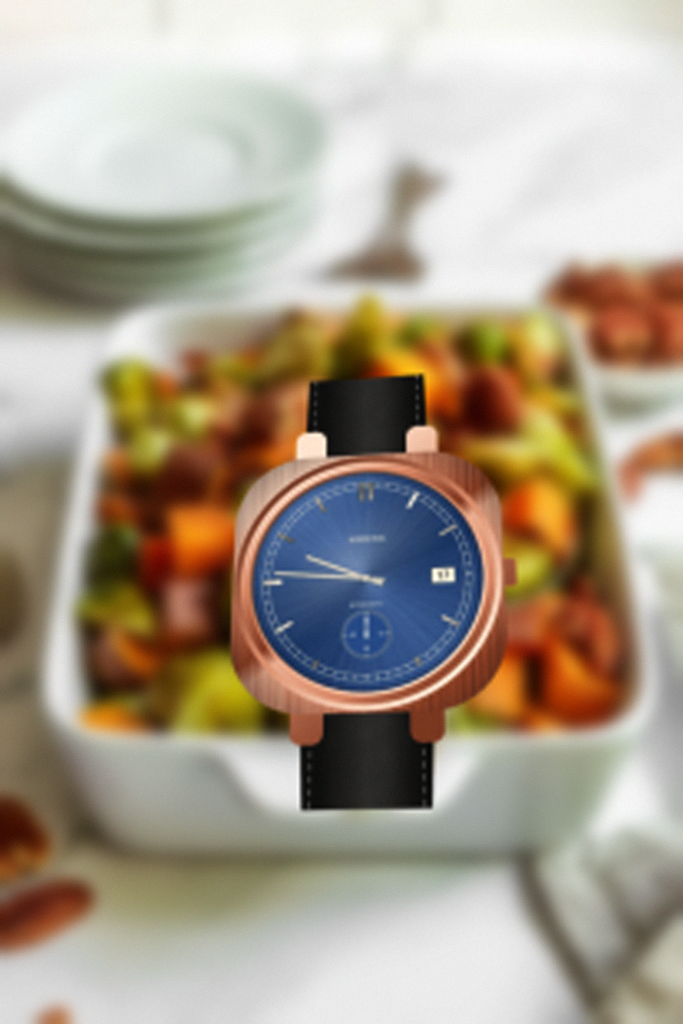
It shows **9:46**
